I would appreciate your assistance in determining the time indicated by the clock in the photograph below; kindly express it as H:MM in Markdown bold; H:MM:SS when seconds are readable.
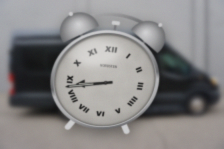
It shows **8:43**
